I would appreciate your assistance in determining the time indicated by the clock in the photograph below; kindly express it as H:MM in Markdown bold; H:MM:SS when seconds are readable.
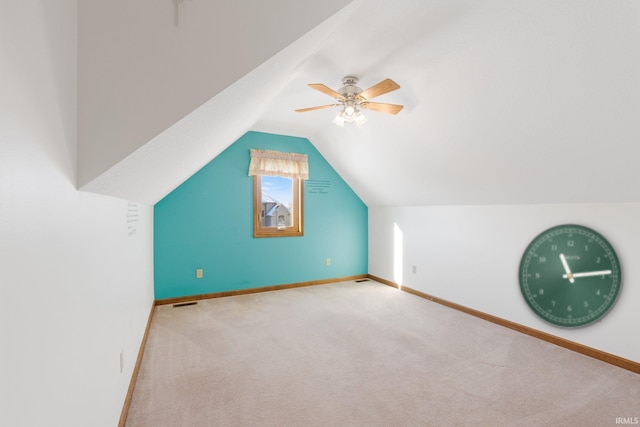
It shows **11:14**
